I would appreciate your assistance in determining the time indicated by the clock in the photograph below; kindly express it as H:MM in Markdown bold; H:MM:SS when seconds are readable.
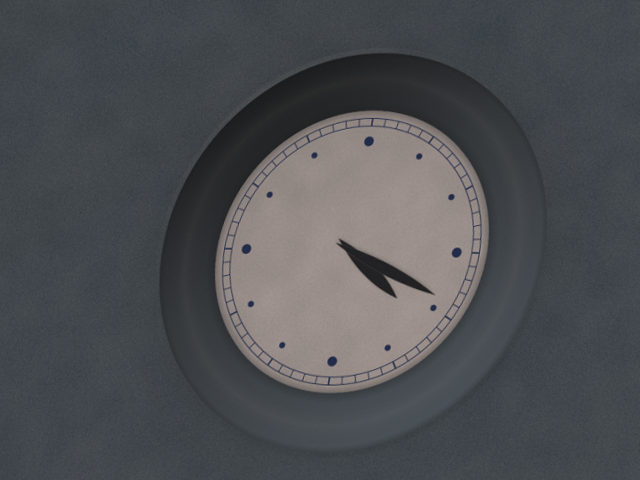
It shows **4:19**
